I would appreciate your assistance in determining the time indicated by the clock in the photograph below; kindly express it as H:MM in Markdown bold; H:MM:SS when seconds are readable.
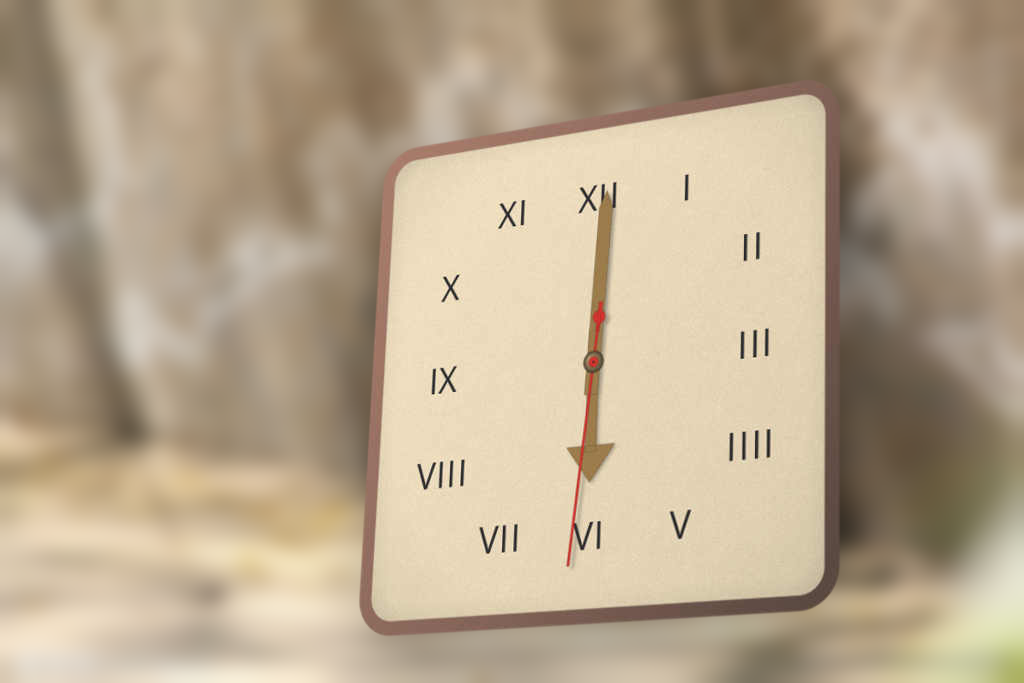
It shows **6:00:31**
